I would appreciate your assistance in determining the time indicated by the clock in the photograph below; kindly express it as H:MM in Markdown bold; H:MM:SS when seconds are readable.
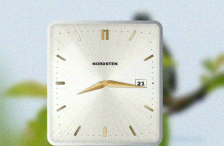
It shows **8:16**
